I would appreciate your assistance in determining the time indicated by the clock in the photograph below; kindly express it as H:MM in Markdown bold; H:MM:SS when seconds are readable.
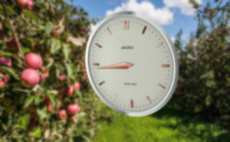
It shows **8:44**
